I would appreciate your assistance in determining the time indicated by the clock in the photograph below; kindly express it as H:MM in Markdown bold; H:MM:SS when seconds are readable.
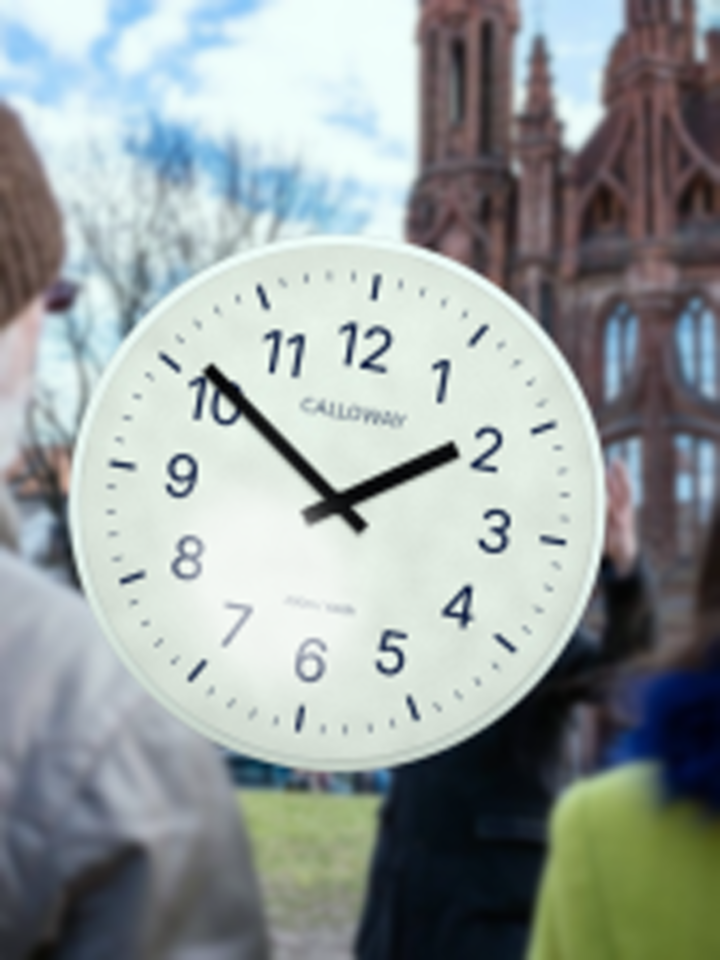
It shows **1:51**
